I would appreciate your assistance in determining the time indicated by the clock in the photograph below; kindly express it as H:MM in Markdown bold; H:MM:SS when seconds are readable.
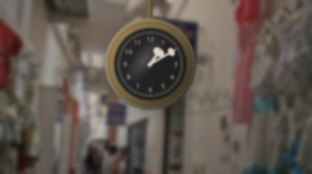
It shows **1:10**
